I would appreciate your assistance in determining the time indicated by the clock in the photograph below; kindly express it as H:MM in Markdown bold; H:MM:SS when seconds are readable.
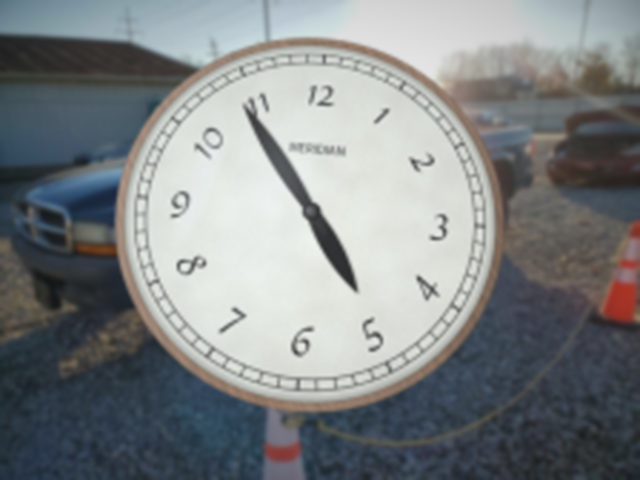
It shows **4:54**
